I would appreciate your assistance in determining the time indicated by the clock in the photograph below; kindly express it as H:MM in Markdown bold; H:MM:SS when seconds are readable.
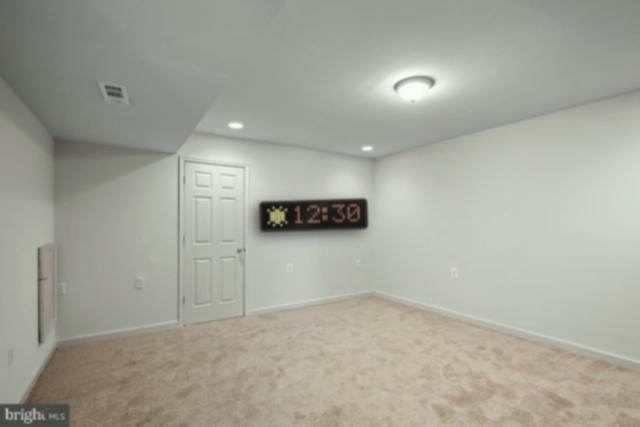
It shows **12:30**
